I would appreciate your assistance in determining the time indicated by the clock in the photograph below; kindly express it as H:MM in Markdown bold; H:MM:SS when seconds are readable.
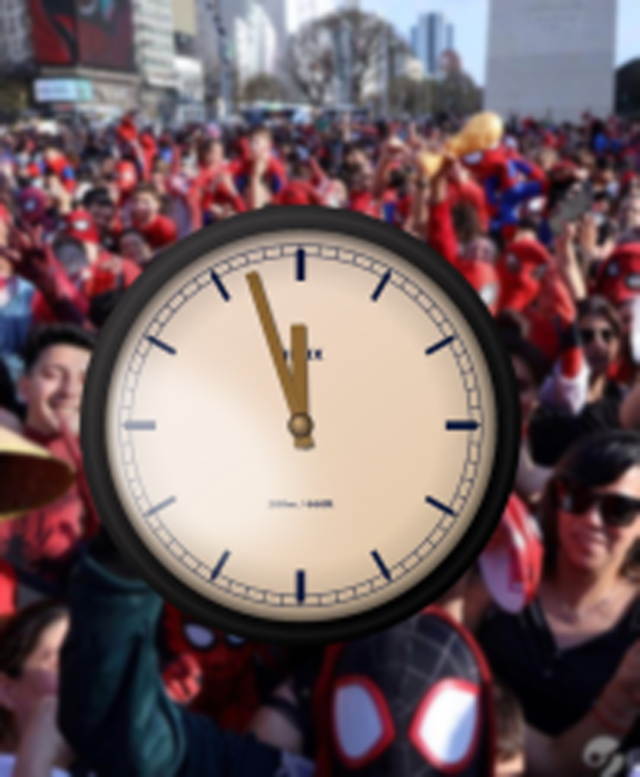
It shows **11:57**
